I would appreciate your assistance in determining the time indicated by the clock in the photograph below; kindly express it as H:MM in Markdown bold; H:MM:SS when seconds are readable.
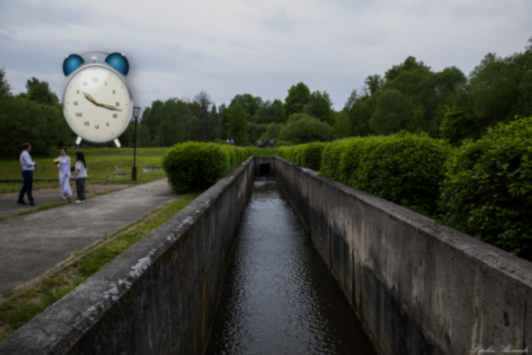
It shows **10:17**
